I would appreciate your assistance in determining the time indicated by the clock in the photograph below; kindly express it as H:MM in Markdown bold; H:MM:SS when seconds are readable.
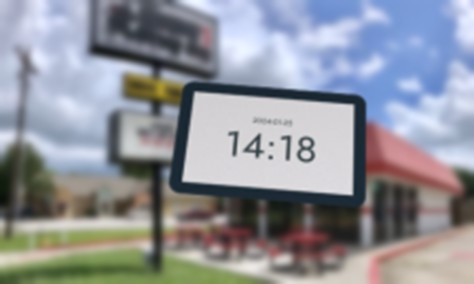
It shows **14:18**
